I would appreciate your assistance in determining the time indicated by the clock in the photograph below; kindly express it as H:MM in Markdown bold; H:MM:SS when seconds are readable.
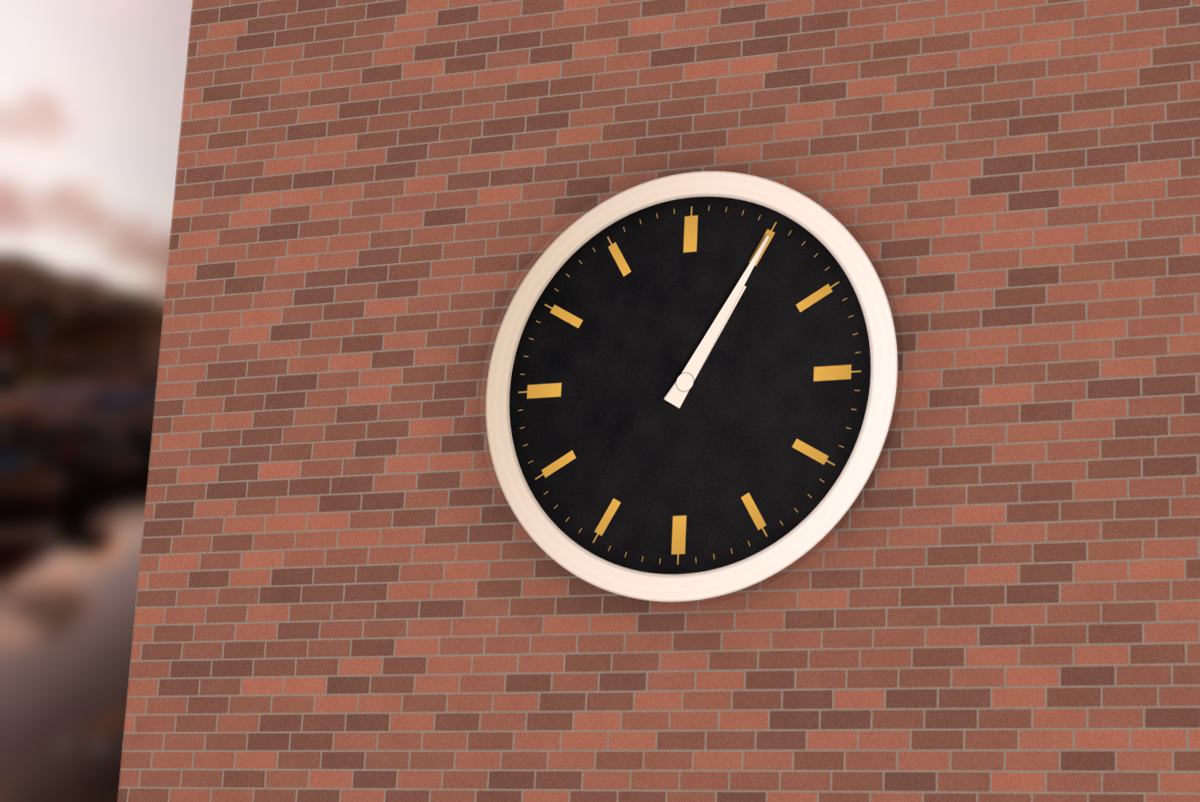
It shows **1:05**
